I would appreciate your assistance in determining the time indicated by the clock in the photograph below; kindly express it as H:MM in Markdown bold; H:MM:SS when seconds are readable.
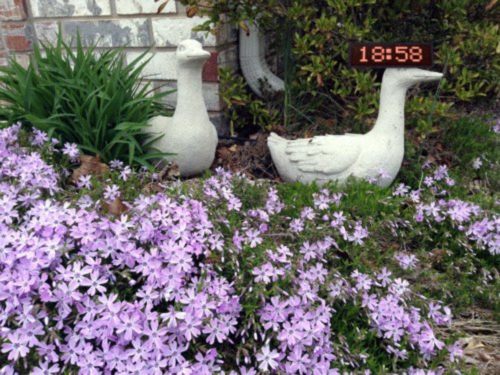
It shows **18:58**
